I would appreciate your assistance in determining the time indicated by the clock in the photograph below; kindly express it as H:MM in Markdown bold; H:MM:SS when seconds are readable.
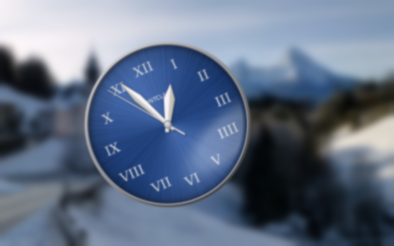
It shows **12:55:54**
